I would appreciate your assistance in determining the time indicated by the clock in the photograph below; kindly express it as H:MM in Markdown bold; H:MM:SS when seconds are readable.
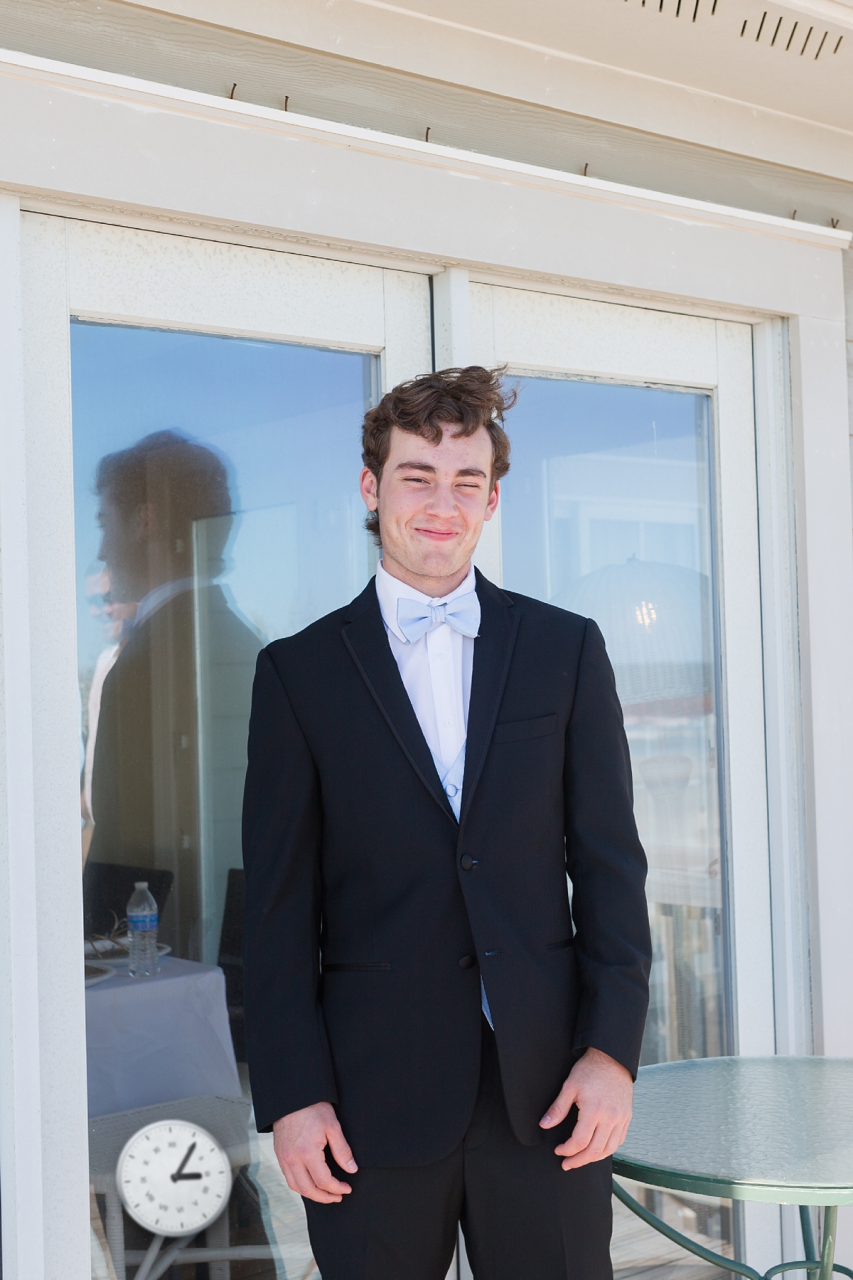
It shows **3:06**
